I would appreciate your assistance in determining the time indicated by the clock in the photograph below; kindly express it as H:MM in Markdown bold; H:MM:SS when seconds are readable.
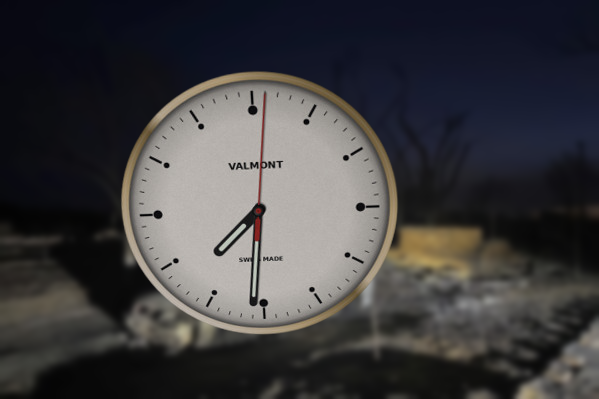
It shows **7:31:01**
